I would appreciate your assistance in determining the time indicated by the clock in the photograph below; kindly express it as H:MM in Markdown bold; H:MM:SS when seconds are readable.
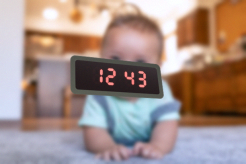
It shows **12:43**
